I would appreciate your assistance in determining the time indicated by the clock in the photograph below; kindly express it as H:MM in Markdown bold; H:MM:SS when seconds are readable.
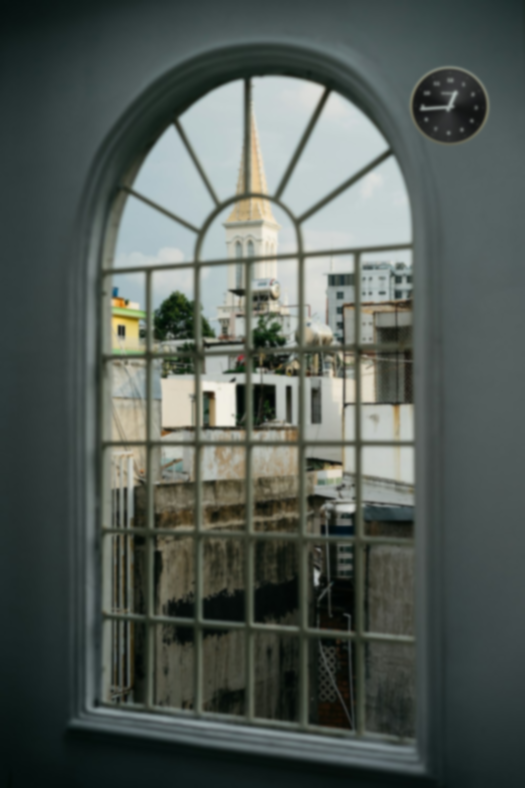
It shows **12:44**
